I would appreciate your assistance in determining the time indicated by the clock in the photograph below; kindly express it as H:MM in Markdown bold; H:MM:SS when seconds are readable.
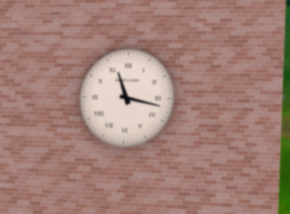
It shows **11:17**
